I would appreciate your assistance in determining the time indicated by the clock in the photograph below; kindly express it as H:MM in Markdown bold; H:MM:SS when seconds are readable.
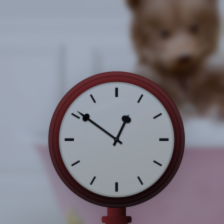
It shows **12:51**
